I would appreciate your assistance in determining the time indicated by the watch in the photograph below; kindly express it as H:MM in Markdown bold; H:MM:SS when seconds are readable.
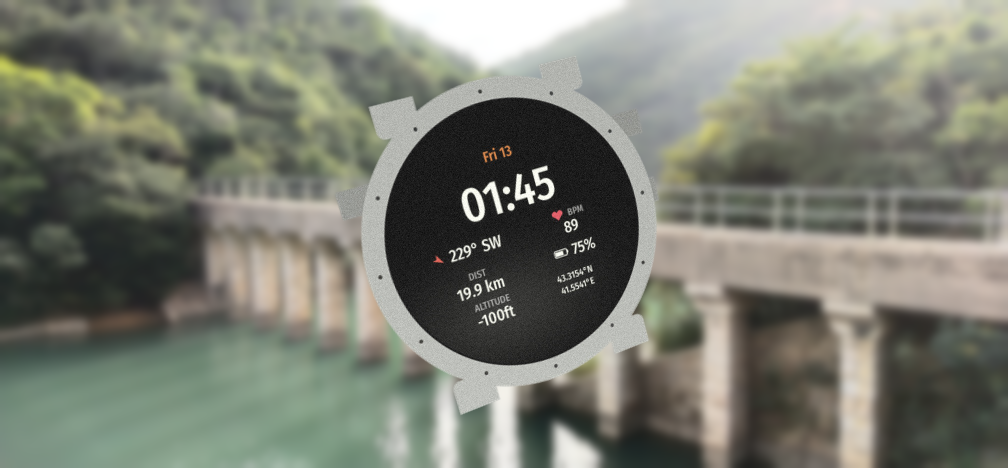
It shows **1:45**
